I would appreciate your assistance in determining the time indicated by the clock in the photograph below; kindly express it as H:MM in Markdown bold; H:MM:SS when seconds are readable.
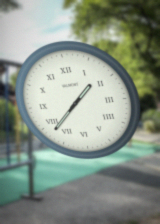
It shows **1:38**
